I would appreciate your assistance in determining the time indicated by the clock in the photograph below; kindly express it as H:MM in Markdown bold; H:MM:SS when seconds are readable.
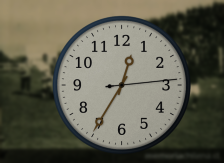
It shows **12:35:14**
